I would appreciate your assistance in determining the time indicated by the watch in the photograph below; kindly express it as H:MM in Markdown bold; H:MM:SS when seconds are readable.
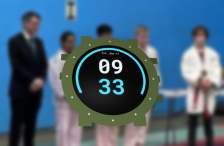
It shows **9:33**
